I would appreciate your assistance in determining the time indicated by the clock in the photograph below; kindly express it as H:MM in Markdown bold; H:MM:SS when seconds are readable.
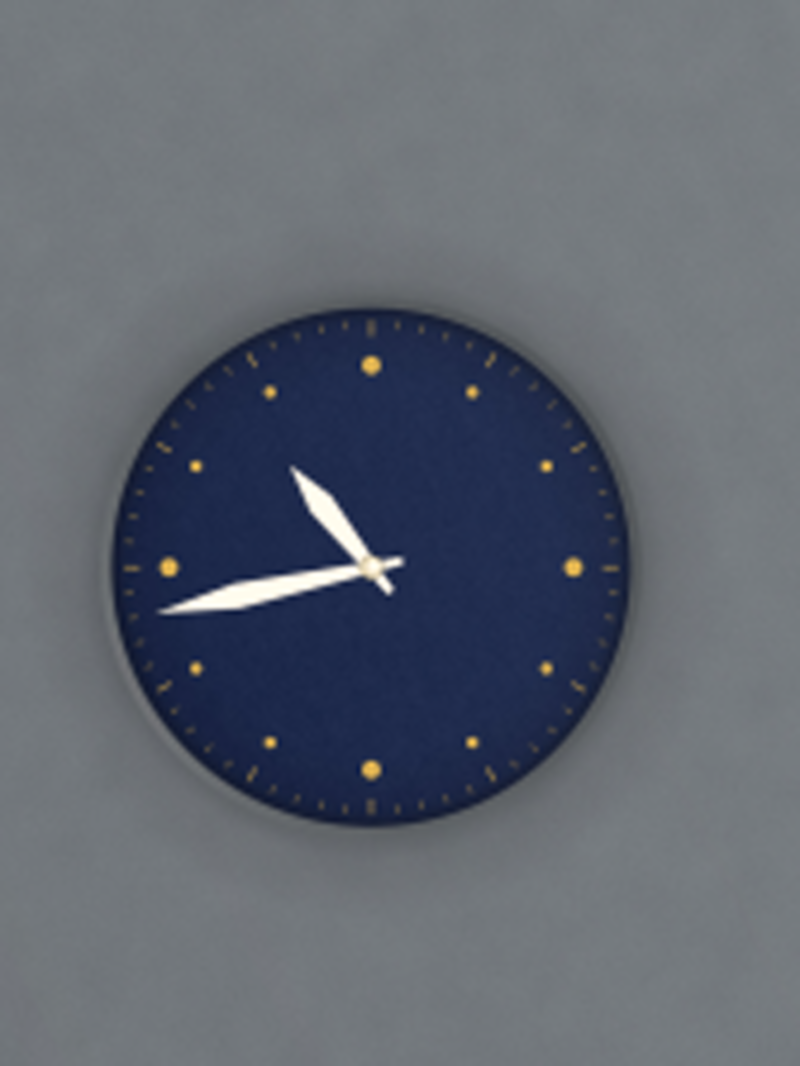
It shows **10:43**
